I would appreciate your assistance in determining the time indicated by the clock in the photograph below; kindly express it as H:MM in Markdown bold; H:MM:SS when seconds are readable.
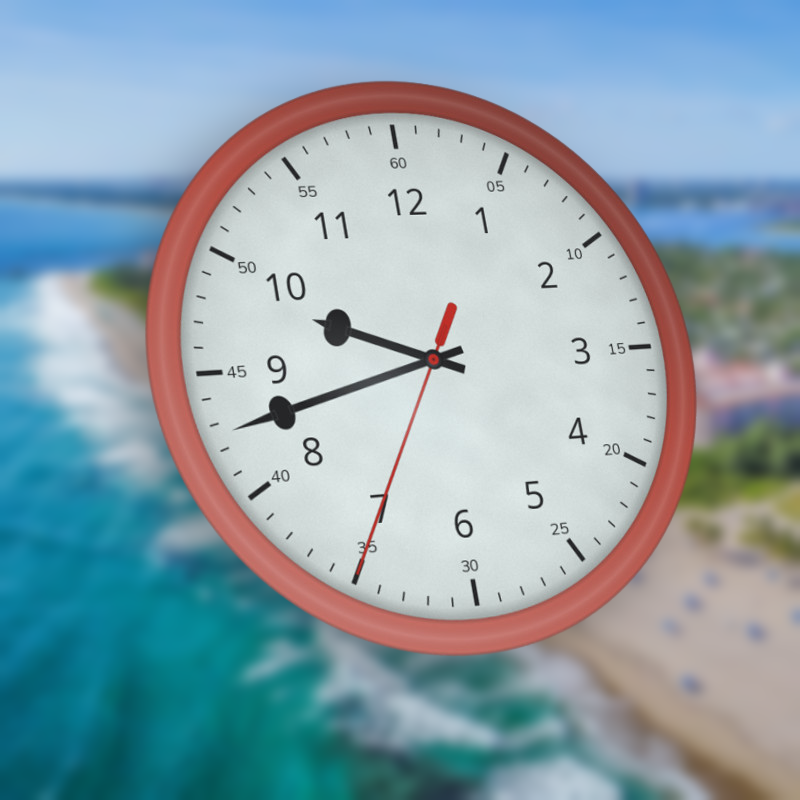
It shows **9:42:35**
